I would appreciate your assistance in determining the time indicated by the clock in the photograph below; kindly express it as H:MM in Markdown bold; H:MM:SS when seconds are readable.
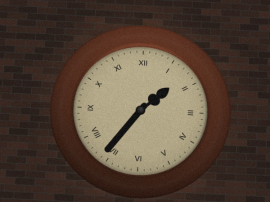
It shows **1:36**
